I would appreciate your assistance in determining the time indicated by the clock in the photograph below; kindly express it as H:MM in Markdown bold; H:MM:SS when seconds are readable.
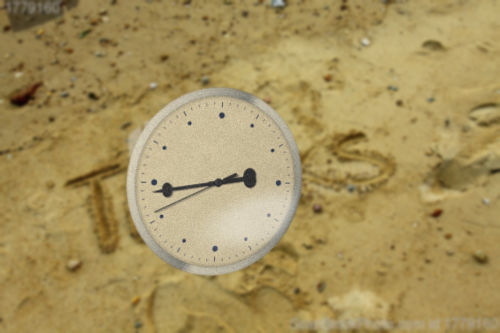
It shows **2:43:41**
